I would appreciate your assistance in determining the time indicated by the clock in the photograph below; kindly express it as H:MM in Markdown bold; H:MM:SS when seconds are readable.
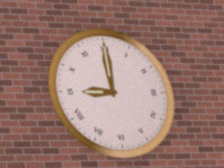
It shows **9:00**
